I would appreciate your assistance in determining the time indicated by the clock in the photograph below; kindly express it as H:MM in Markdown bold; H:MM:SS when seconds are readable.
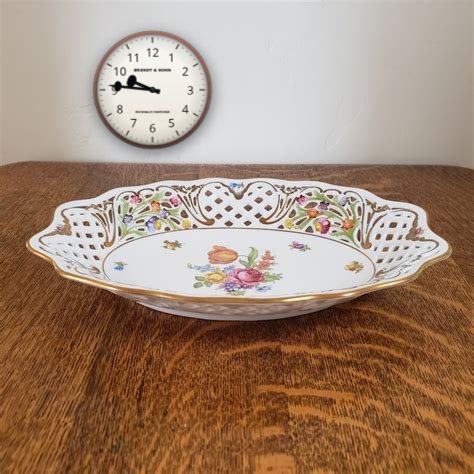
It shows **9:46**
